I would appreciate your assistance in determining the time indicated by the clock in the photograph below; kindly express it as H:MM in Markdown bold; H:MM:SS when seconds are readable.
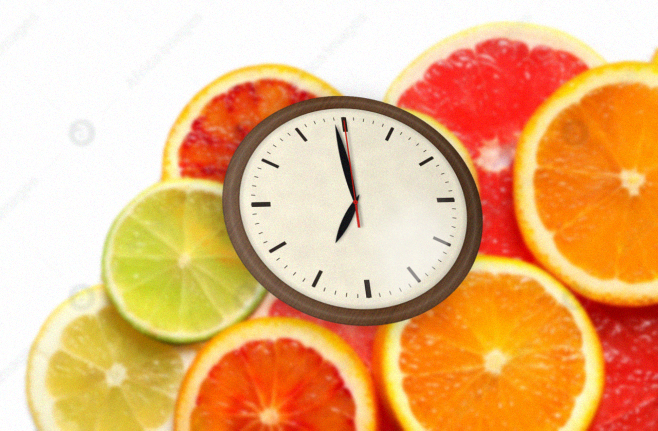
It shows **6:59:00**
